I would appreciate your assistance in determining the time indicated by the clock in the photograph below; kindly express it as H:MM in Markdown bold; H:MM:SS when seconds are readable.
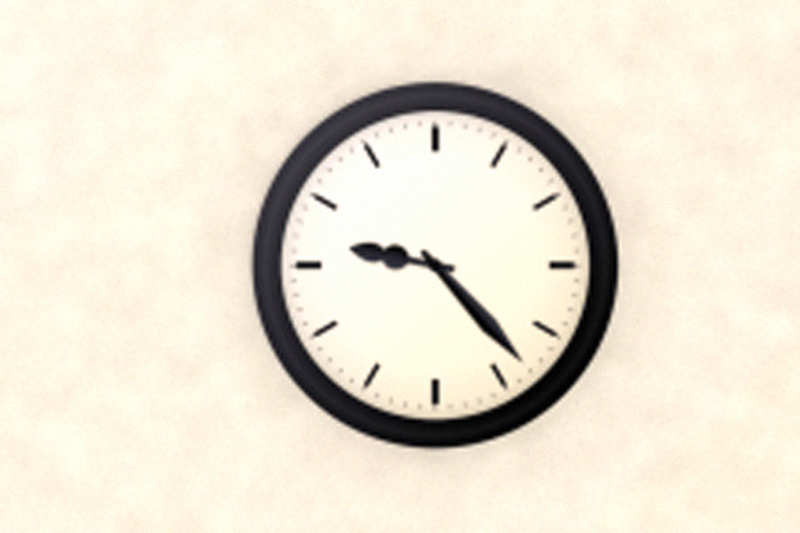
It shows **9:23**
